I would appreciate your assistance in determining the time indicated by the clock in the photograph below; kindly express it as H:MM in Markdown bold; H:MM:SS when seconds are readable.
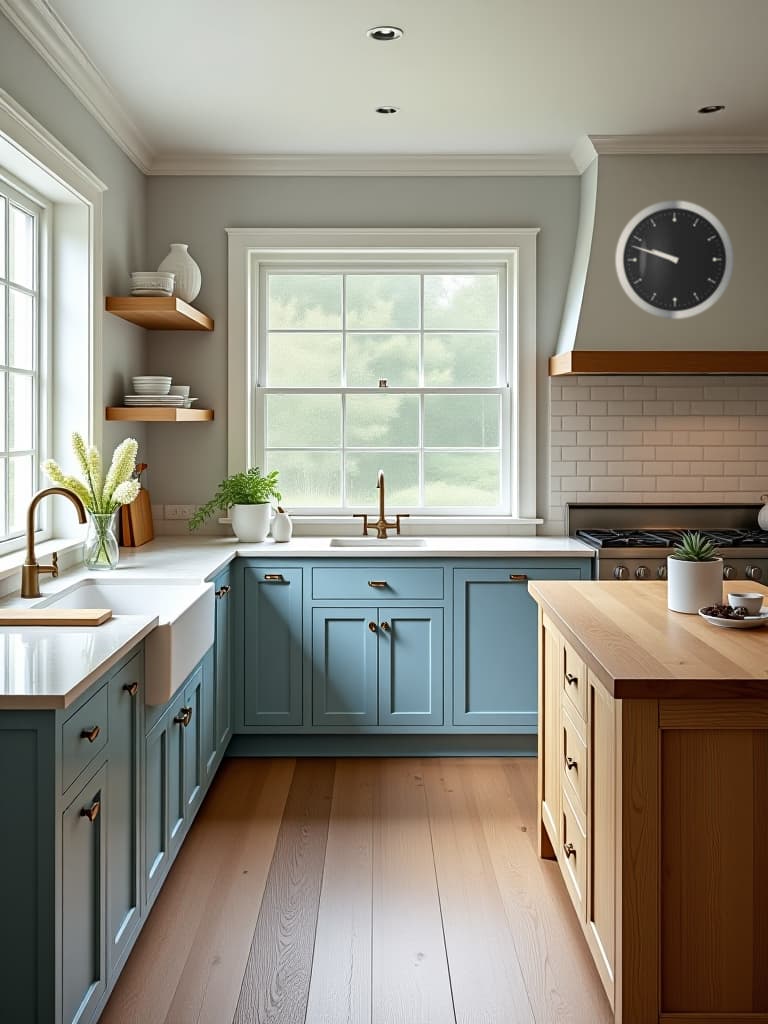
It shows **9:48**
